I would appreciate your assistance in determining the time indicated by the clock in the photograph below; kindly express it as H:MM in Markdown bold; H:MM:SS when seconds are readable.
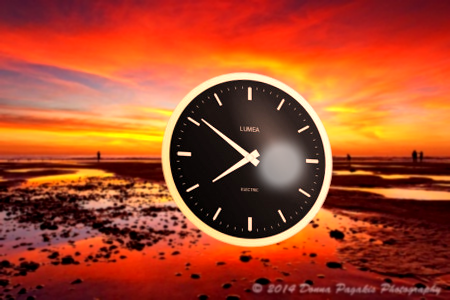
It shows **7:51**
